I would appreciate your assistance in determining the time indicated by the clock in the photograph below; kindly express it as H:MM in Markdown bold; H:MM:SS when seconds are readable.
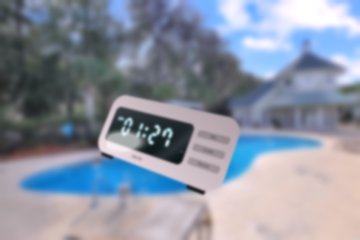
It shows **1:27**
